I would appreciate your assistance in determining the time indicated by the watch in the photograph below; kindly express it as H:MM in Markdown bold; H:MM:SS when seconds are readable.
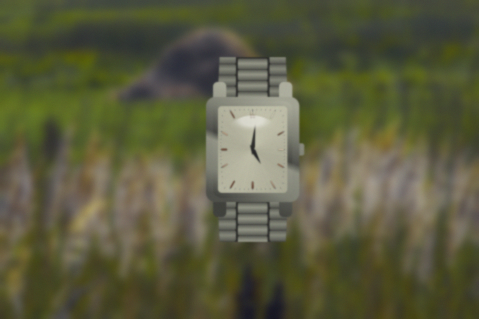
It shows **5:01**
